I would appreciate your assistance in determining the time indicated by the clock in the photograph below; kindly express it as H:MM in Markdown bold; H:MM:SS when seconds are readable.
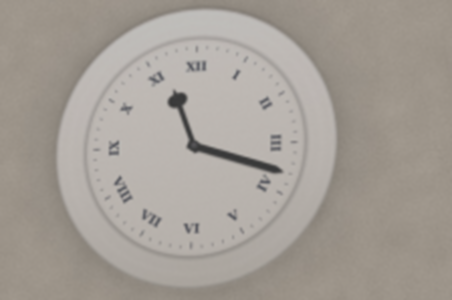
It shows **11:18**
